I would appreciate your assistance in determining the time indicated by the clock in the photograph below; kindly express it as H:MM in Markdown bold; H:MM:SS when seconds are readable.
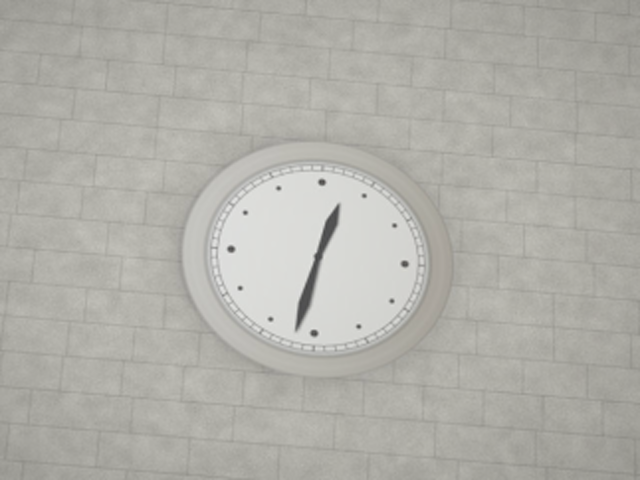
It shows **12:32**
